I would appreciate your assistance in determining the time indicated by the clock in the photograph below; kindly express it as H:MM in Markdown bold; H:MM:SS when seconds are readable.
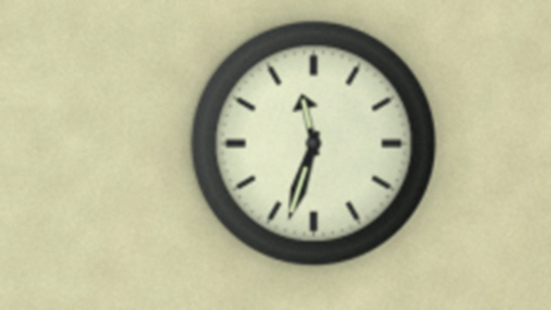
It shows **11:33**
